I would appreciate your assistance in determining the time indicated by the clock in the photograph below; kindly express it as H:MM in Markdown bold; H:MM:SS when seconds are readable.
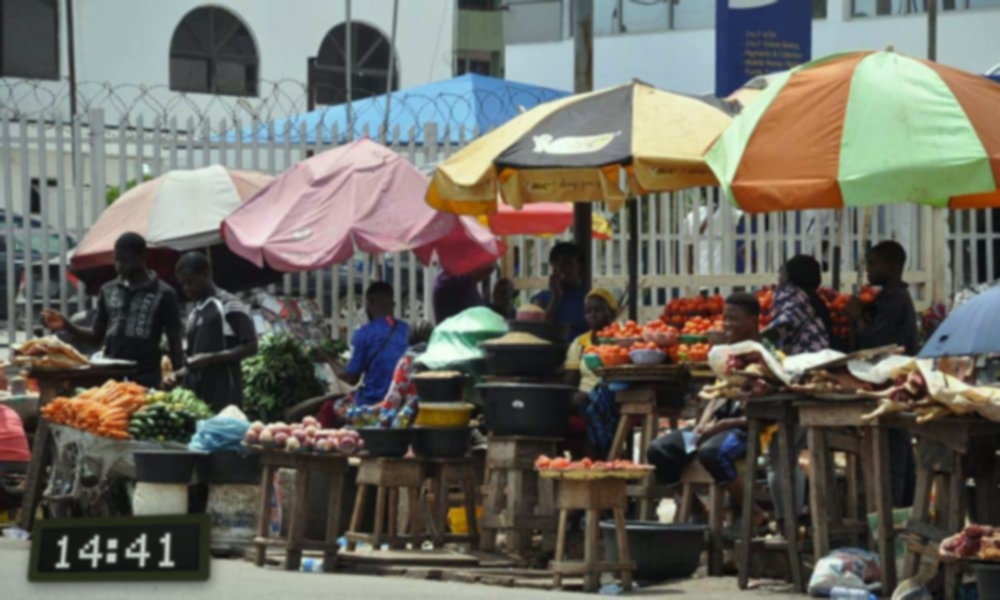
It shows **14:41**
